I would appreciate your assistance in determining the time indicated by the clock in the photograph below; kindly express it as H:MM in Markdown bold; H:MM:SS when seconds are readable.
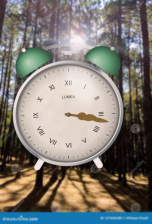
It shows **3:17**
